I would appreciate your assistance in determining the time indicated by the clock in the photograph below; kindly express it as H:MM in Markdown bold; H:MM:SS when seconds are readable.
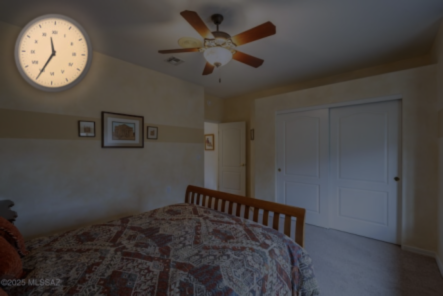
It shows **11:35**
